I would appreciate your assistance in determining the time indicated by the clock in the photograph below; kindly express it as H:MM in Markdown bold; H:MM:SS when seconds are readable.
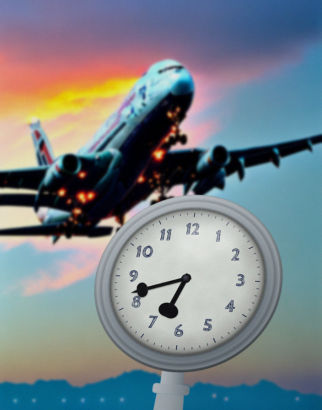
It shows **6:42**
